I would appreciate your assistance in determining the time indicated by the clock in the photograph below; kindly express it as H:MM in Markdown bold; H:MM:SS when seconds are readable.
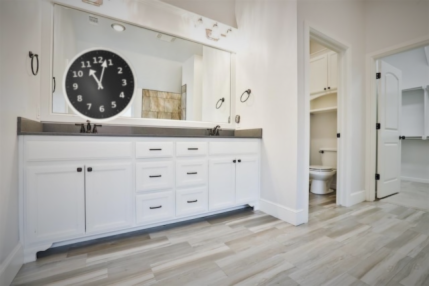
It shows **11:03**
